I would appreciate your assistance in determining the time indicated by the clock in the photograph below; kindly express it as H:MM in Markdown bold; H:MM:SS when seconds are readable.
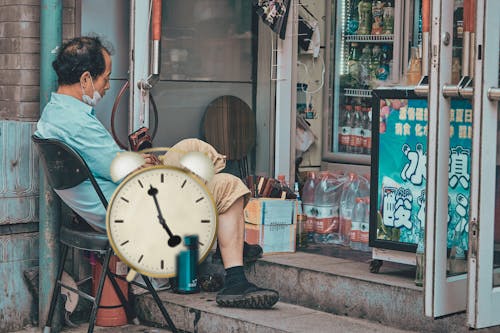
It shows **4:57**
